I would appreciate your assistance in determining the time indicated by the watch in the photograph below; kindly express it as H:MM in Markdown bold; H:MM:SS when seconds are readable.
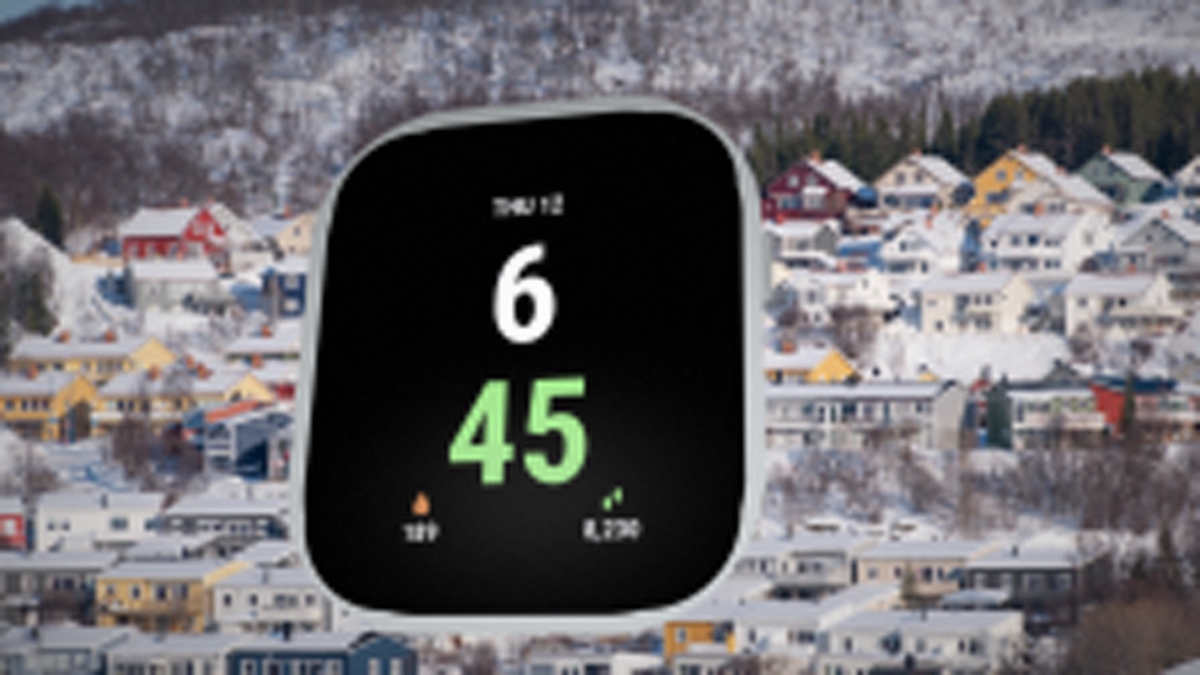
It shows **6:45**
